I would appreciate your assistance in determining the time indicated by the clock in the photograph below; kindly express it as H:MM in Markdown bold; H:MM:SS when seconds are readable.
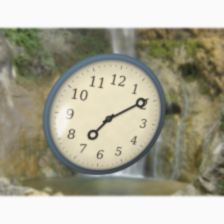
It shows **7:09**
